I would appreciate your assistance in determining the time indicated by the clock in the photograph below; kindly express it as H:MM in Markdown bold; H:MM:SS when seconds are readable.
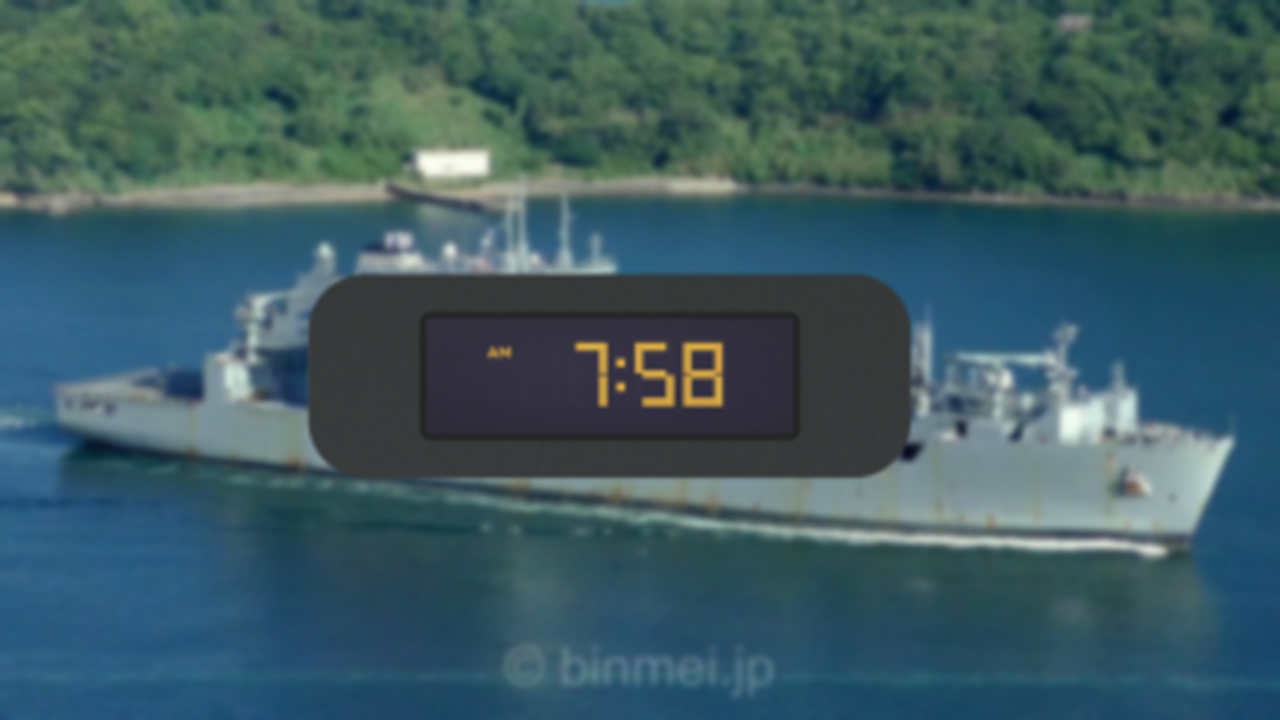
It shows **7:58**
